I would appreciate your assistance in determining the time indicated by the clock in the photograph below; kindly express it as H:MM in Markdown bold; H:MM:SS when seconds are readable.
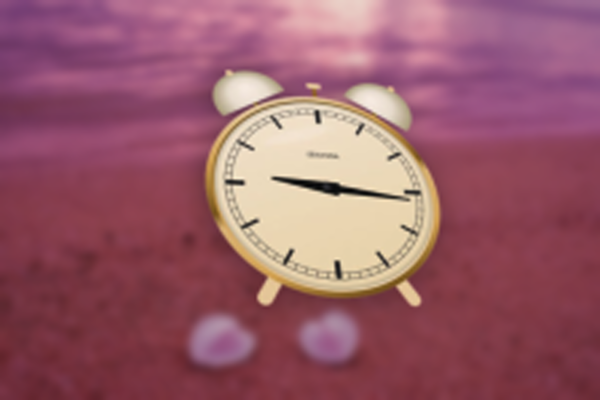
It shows **9:16**
